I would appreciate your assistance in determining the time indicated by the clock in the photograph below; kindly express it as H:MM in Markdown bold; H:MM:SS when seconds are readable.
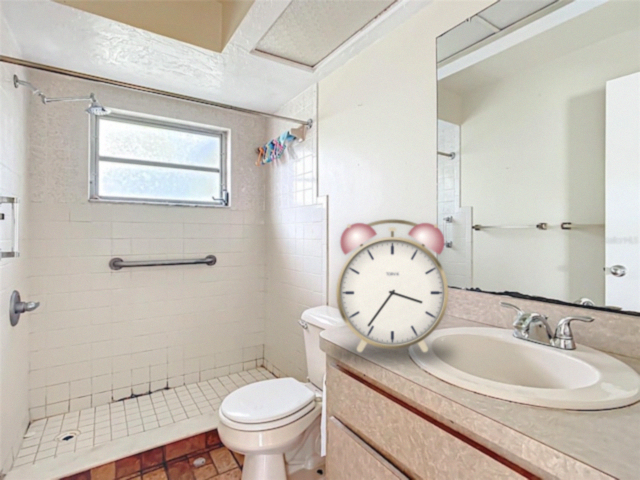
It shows **3:36**
